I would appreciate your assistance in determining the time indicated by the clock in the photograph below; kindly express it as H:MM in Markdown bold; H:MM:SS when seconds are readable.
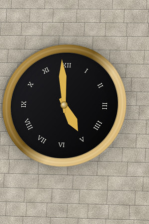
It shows **4:59**
